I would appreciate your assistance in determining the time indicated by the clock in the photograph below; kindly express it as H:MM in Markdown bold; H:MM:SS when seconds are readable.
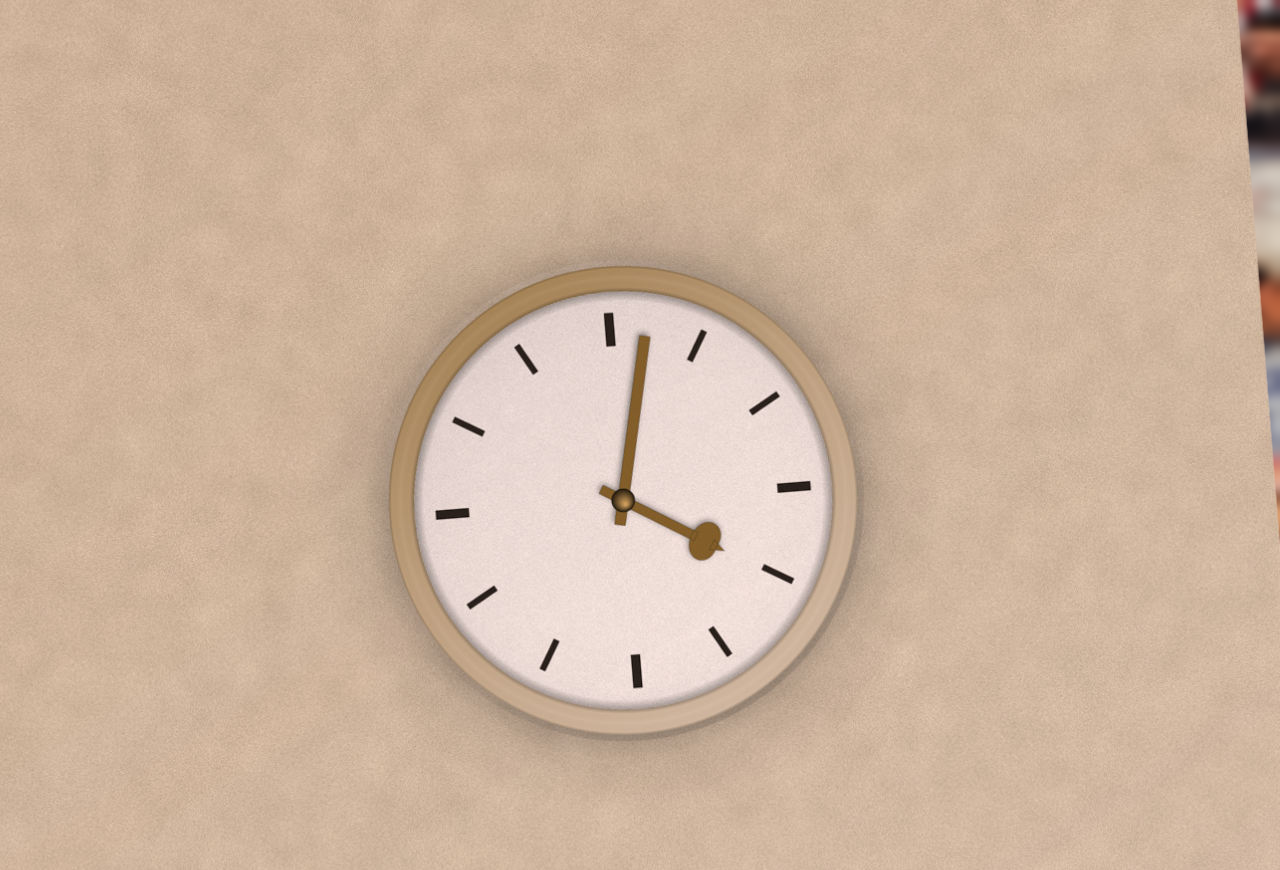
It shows **4:02**
